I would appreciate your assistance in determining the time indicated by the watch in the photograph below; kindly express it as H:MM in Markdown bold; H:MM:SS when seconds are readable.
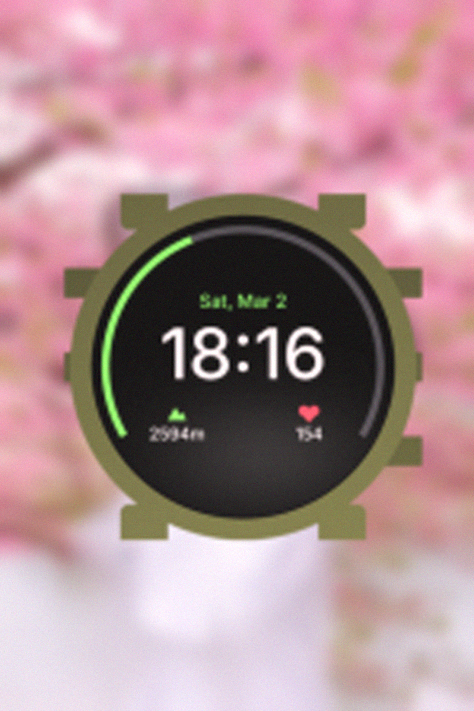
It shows **18:16**
